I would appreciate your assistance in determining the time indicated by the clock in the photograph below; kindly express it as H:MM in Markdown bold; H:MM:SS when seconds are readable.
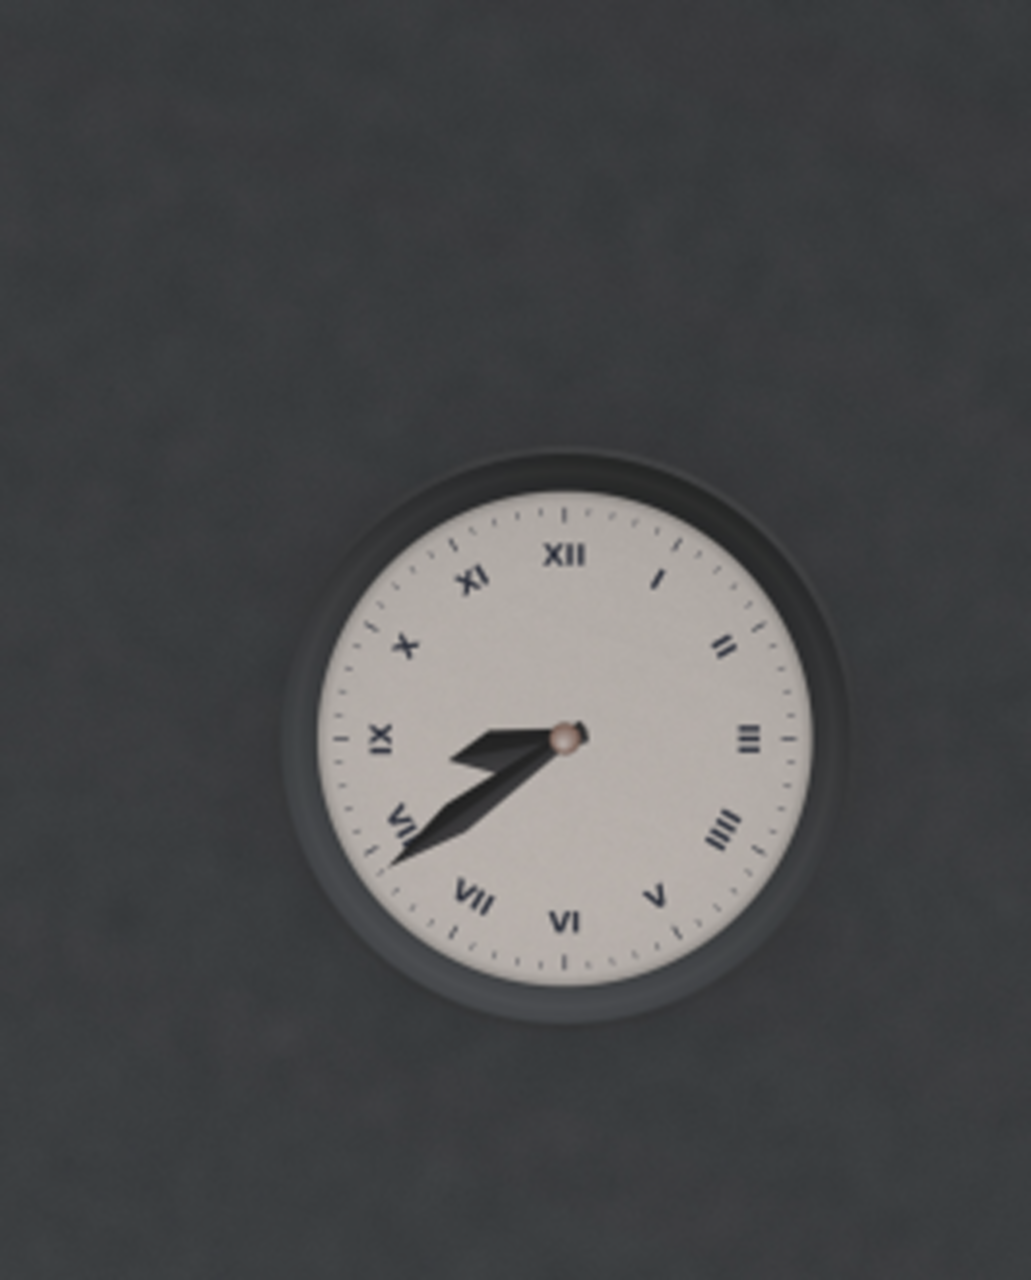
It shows **8:39**
